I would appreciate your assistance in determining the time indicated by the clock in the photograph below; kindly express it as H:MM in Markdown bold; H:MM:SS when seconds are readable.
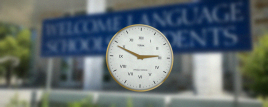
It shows **2:49**
